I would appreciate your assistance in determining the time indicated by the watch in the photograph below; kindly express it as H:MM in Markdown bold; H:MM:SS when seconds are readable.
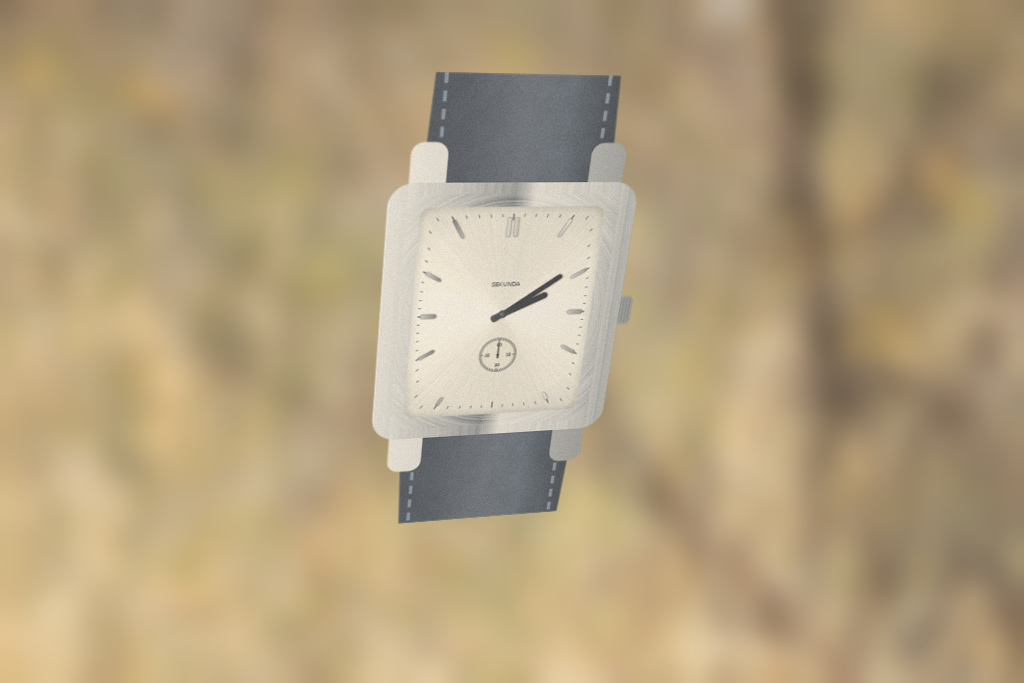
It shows **2:09**
